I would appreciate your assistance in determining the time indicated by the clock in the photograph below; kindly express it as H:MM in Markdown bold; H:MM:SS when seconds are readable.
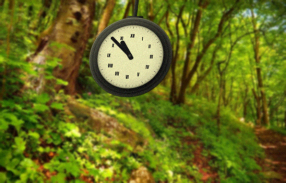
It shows **10:52**
